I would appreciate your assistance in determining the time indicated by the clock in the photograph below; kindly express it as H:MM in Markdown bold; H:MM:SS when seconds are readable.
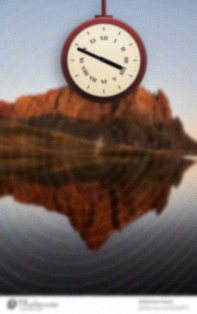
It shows **3:49**
